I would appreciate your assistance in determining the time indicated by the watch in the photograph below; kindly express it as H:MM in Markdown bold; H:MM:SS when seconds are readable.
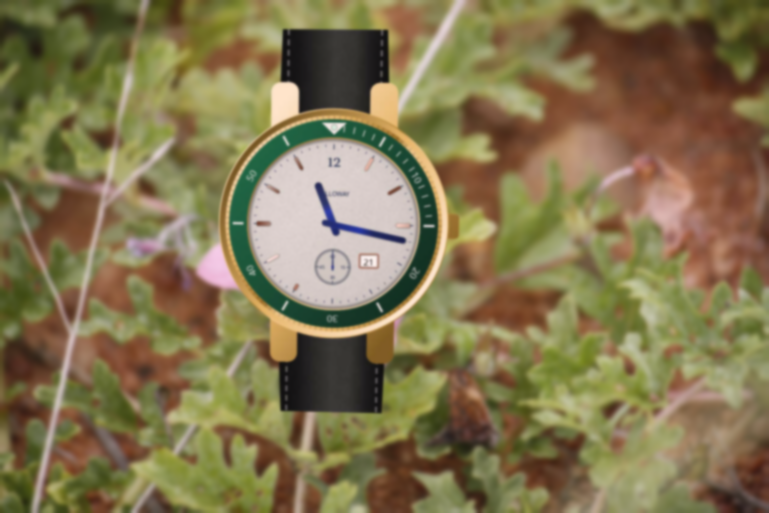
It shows **11:17**
